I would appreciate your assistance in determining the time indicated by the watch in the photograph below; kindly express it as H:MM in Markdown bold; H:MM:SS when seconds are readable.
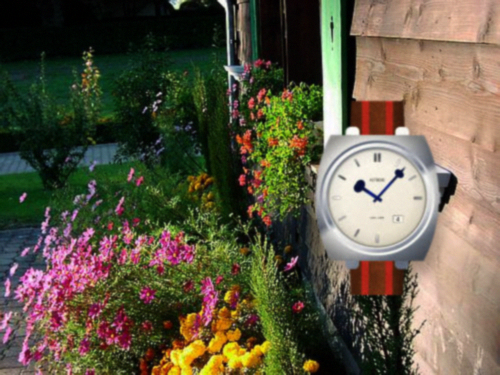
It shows **10:07**
